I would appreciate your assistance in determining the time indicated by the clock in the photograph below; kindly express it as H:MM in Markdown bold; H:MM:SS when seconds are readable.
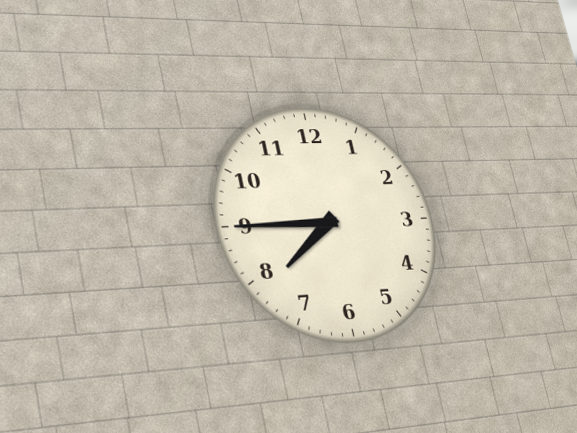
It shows **7:45**
